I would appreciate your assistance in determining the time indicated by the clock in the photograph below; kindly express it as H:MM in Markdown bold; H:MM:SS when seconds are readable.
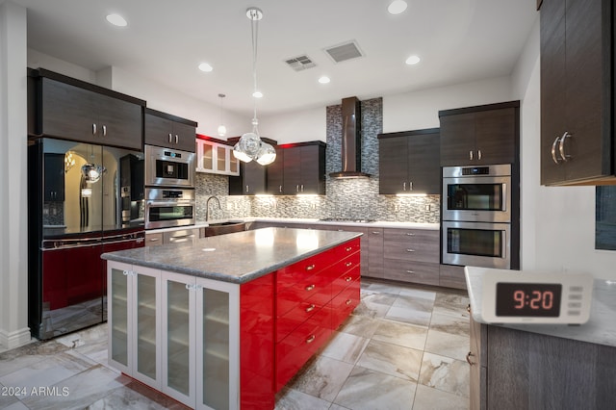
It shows **9:20**
